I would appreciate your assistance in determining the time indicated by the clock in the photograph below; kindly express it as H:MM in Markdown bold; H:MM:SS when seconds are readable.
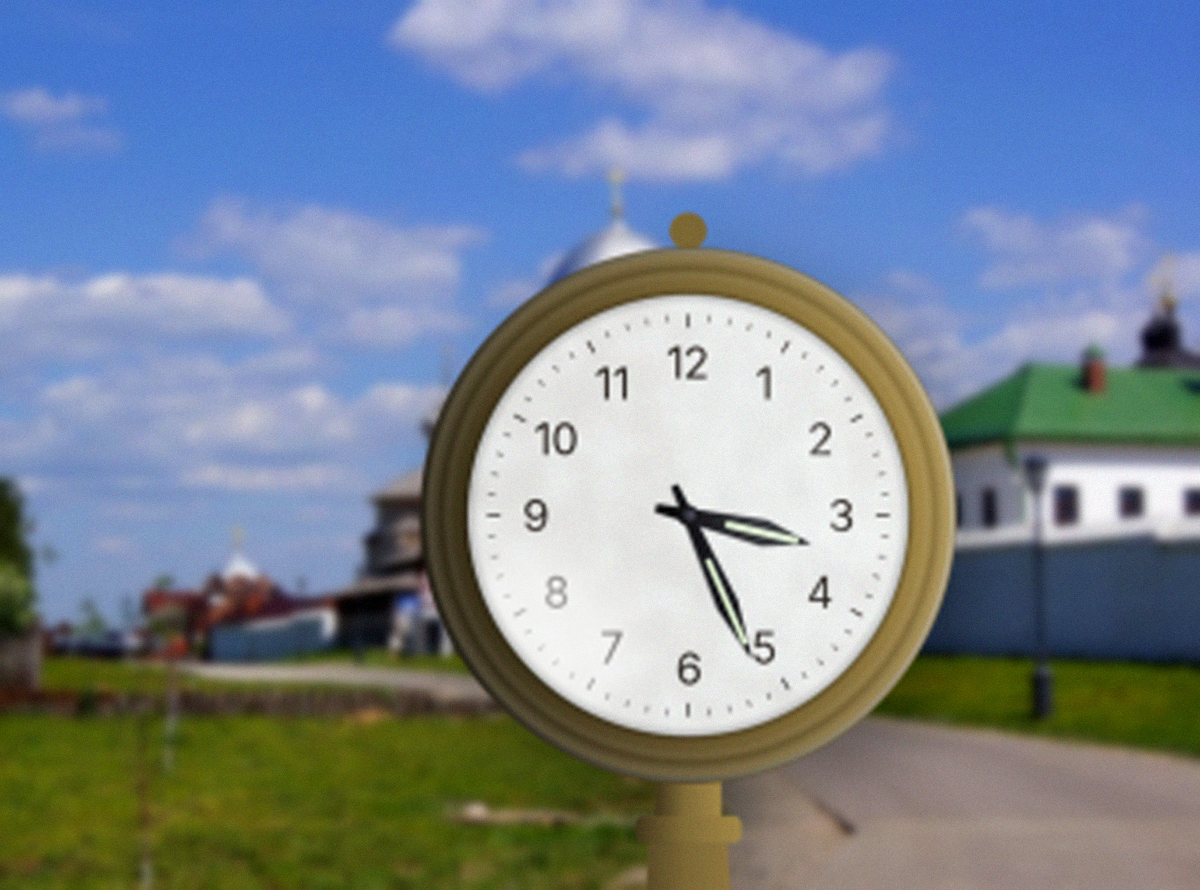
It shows **3:26**
